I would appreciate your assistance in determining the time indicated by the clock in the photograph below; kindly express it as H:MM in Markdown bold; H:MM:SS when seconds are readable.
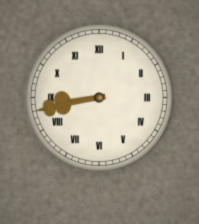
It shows **8:43**
